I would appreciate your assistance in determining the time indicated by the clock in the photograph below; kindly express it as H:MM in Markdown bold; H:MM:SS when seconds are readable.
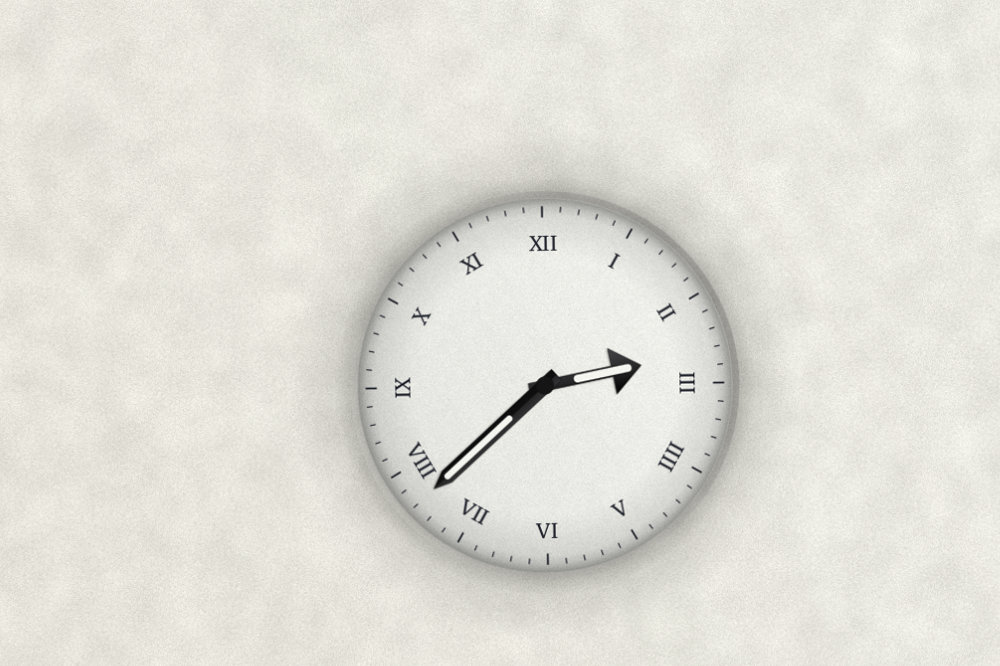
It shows **2:38**
